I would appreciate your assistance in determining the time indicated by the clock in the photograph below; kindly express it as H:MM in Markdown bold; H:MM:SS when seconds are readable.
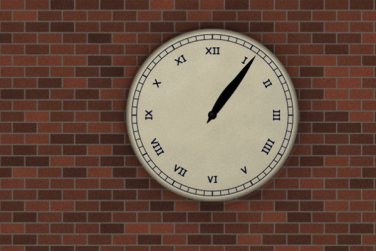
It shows **1:06**
